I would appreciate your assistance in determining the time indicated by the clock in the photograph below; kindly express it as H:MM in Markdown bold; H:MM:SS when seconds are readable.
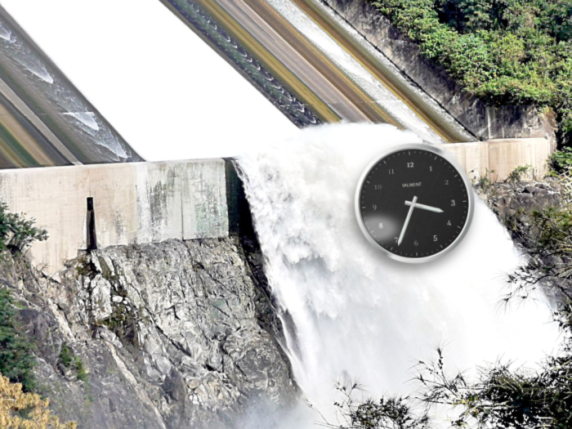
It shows **3:34**
